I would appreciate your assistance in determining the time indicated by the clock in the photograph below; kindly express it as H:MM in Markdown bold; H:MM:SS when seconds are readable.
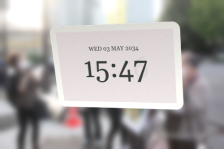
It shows **15:47**
